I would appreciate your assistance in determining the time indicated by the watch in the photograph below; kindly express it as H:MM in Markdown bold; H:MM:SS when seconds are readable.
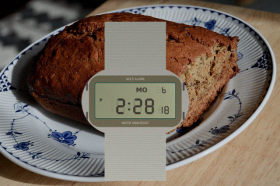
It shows **2:28:18**
